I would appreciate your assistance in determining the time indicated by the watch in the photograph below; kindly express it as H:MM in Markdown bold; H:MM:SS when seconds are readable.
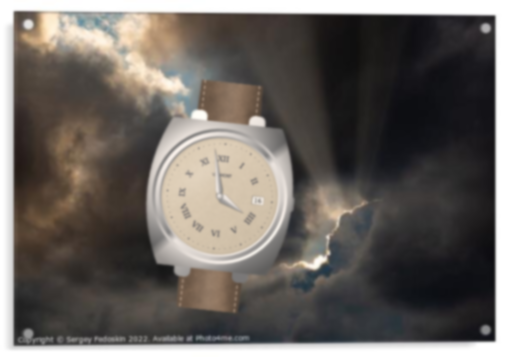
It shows **3:58**
